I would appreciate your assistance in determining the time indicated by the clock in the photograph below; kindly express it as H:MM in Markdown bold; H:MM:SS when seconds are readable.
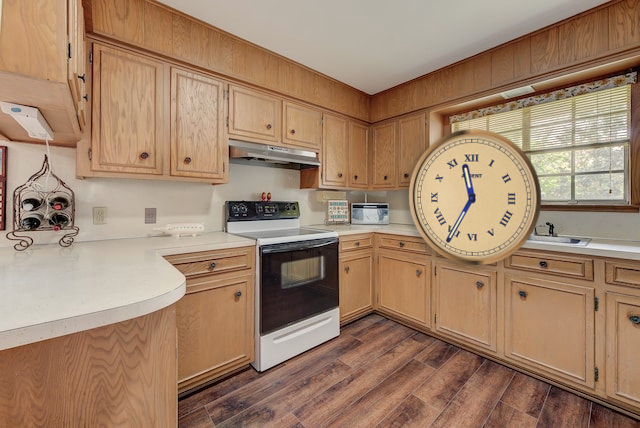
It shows **11:35**
